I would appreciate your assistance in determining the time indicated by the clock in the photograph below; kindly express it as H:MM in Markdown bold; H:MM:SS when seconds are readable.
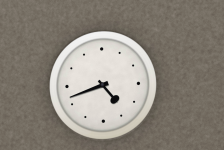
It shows **4:42**
